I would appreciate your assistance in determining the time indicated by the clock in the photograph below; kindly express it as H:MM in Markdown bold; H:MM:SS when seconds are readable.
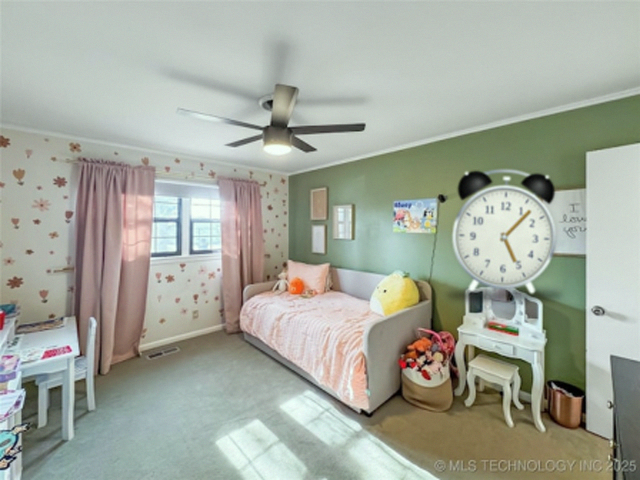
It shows **5:07**
